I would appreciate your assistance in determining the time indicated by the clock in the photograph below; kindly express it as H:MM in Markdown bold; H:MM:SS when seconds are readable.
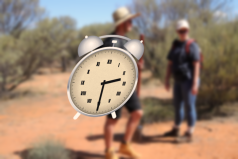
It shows **2:30**
